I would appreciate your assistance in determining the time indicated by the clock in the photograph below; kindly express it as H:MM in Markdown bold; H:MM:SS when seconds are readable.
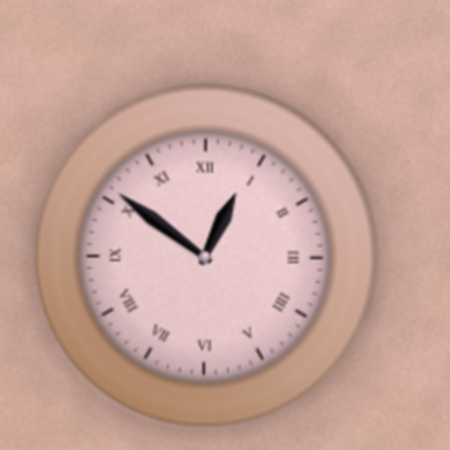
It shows **12:51**
